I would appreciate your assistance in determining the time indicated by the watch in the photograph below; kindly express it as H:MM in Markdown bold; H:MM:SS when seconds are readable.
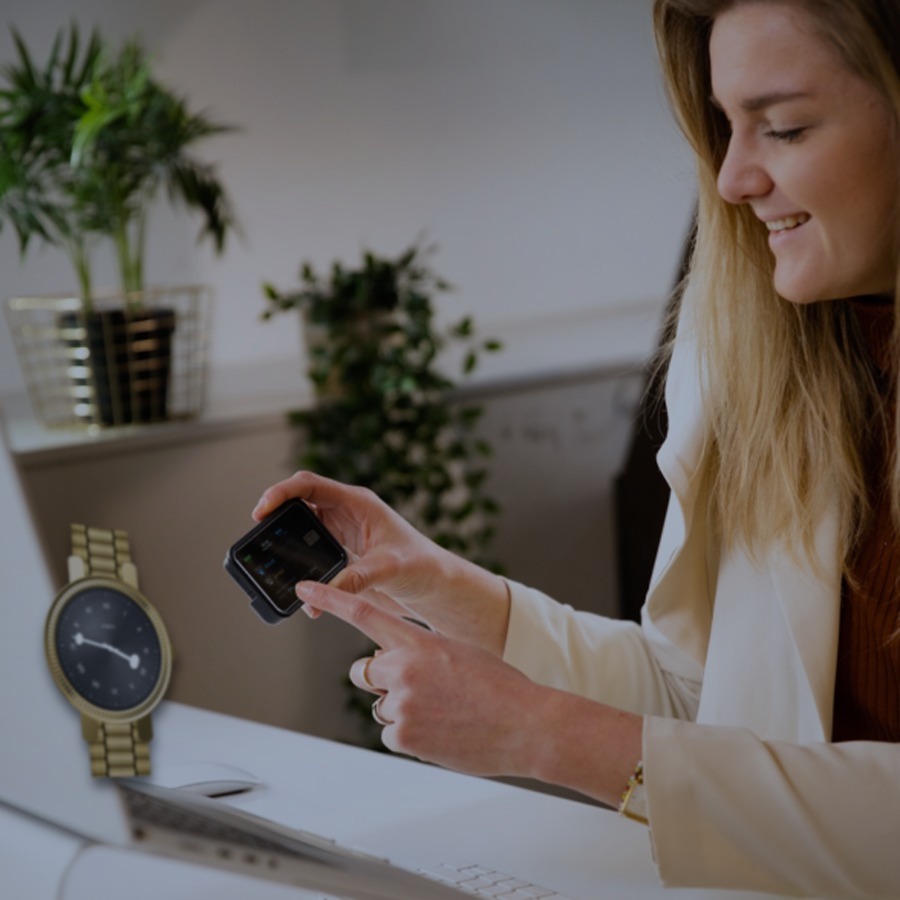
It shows **3:47**
